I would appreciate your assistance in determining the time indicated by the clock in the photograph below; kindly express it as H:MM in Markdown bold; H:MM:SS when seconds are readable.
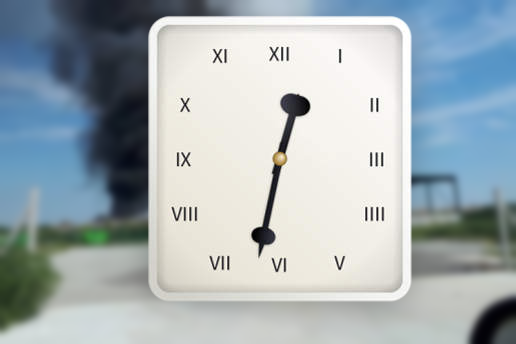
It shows **12:32**
